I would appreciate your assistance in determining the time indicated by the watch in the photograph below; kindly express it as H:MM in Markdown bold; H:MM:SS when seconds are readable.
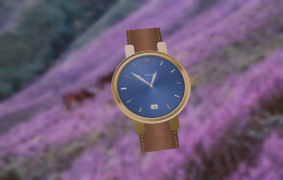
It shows **12:52**
